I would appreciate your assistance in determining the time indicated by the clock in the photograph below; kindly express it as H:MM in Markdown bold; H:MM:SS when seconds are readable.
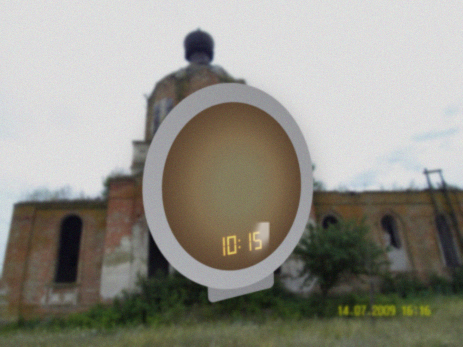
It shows **10:15**
